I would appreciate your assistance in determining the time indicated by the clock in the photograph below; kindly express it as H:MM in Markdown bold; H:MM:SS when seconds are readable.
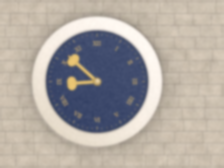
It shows **8:52**
